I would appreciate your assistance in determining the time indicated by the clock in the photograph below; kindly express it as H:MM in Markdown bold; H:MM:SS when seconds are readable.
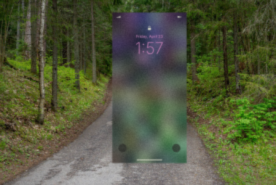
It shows **1:57**
